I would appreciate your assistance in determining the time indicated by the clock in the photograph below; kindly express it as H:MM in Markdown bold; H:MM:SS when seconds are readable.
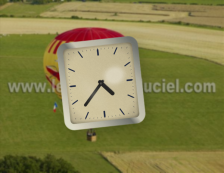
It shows **4:37**
